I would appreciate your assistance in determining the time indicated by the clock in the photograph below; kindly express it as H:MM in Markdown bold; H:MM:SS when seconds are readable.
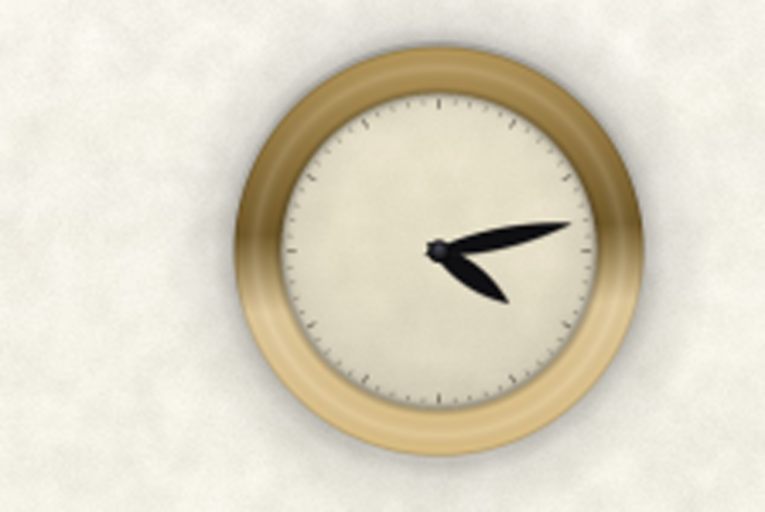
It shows **4:13**
